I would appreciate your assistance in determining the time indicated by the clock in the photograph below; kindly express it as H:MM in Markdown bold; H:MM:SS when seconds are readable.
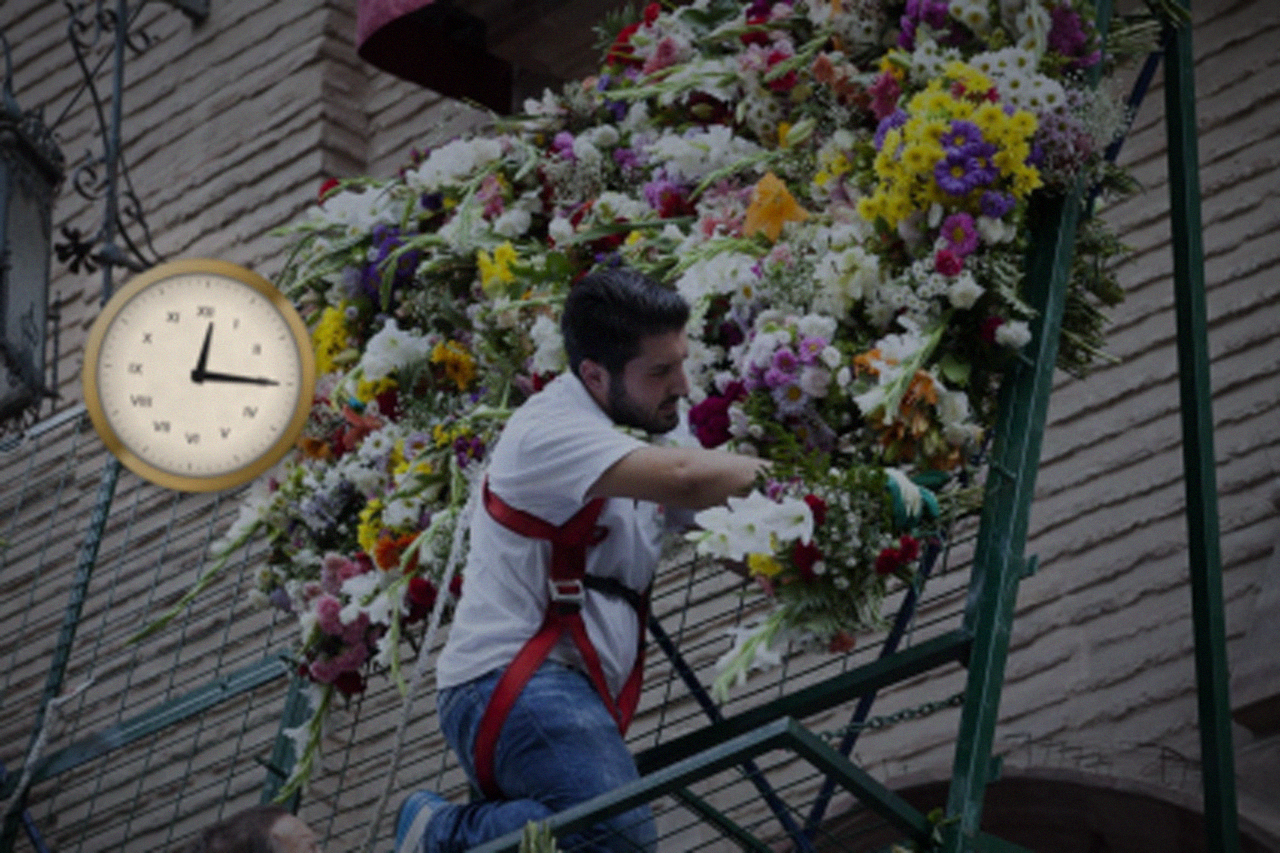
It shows **12:15**
